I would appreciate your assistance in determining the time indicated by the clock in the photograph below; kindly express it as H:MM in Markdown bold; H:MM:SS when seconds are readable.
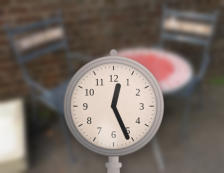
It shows **12:26**
